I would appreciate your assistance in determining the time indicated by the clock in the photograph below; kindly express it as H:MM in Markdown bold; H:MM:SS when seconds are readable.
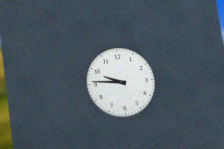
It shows **9:46**
